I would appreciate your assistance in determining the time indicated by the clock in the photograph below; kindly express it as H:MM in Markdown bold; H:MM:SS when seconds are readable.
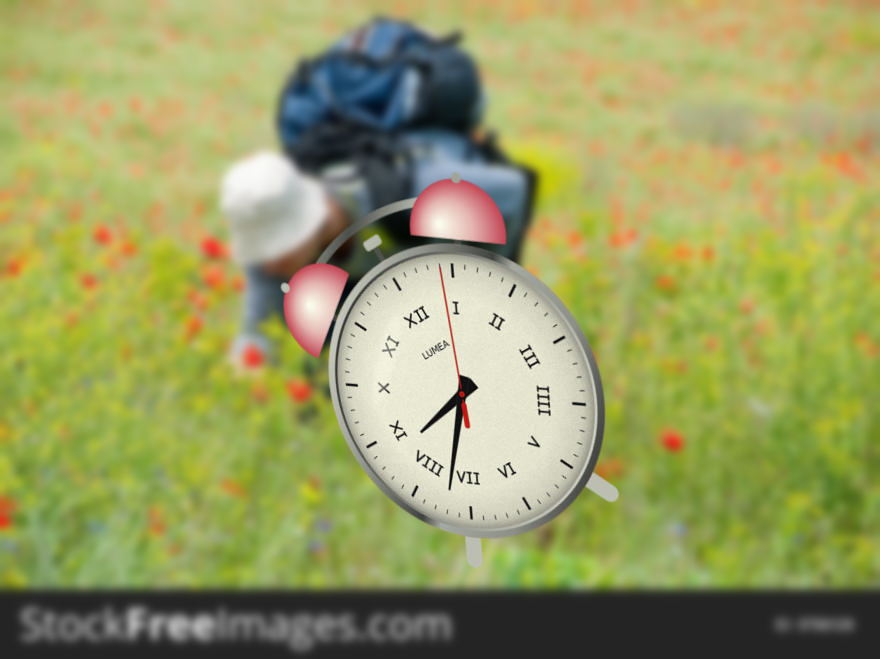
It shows **8:37:04**
